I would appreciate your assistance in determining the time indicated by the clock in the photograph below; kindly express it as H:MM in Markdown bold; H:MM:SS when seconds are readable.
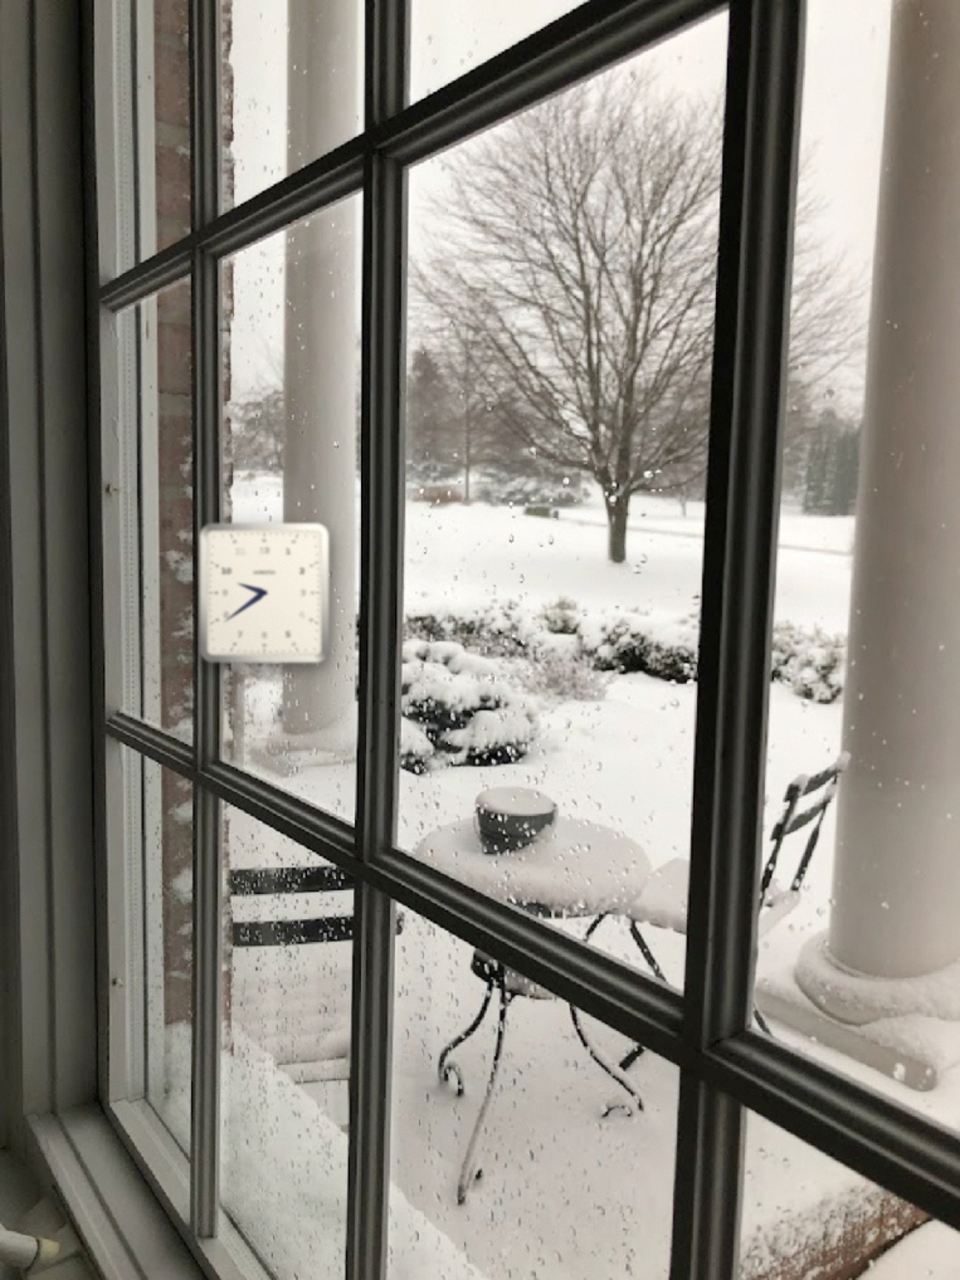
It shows **9:39**
